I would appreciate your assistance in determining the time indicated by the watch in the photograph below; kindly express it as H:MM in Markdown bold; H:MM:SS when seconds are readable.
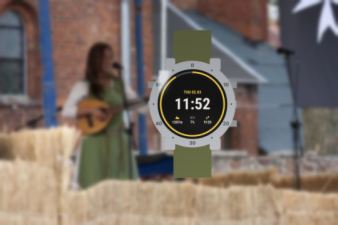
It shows **11:52**
